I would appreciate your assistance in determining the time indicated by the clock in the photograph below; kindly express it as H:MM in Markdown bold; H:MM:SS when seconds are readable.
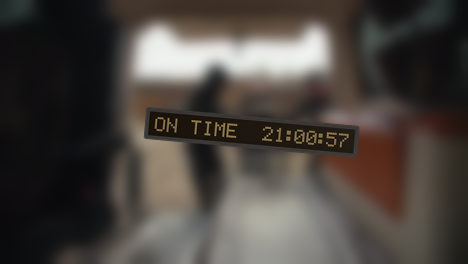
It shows **21:00:57**
